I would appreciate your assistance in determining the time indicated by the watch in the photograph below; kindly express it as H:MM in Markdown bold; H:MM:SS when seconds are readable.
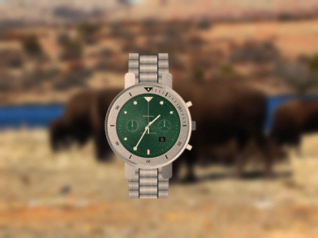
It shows **1:35**
